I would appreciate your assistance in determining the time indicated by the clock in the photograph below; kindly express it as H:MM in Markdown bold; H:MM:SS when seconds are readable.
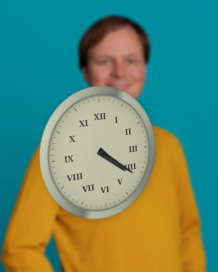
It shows **4:21**
